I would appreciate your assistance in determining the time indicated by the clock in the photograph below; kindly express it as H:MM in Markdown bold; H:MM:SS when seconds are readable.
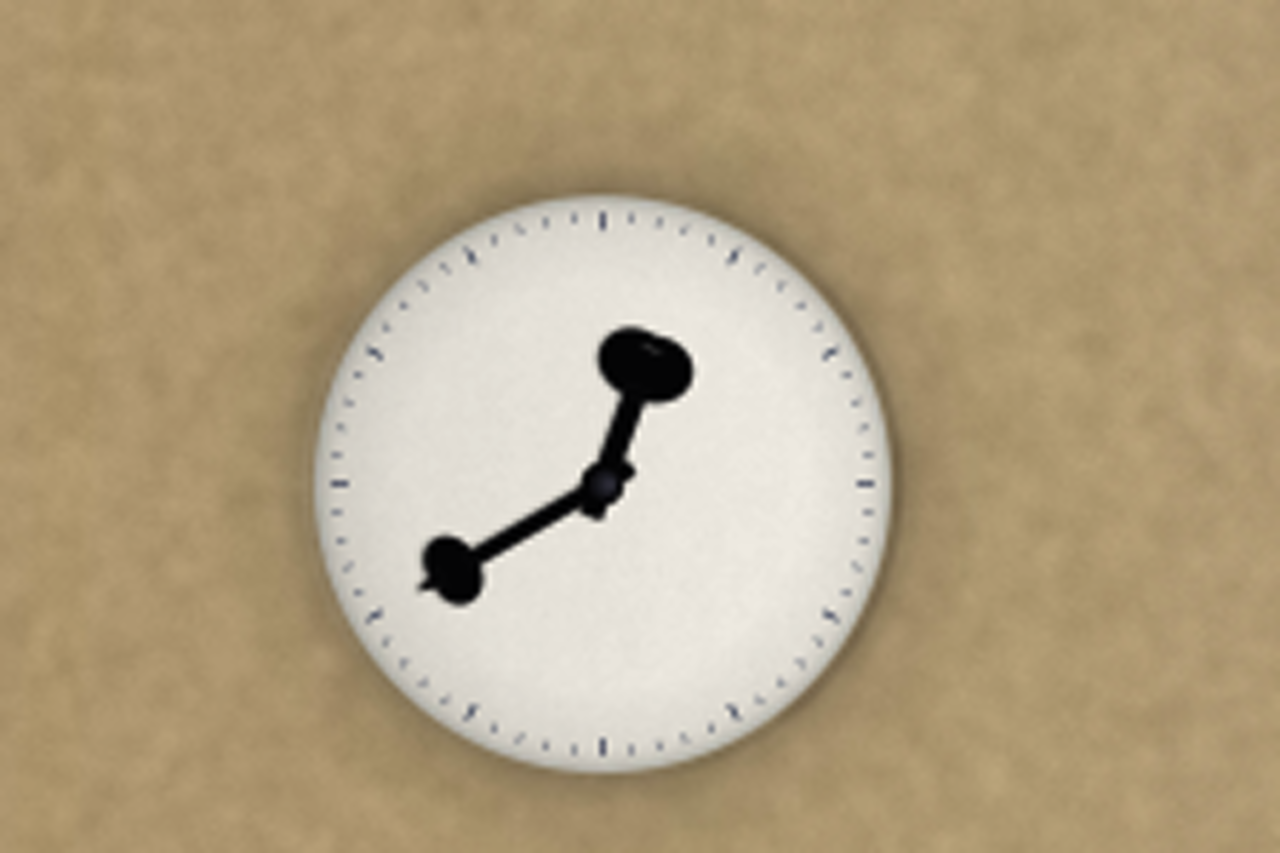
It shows **12:40**
